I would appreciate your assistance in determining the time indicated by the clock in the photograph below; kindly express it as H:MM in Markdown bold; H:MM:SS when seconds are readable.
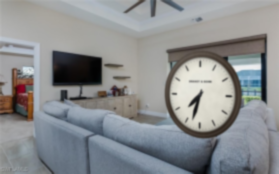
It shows **7:33**
